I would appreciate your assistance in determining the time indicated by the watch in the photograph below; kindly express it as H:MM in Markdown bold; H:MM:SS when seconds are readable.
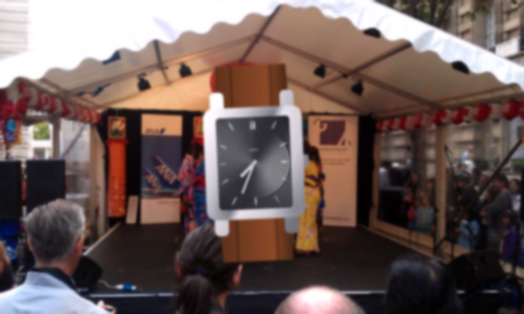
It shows **7:34**
